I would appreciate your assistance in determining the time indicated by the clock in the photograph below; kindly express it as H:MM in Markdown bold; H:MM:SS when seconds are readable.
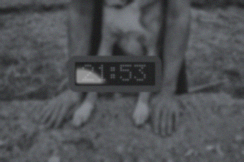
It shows **21:53**
